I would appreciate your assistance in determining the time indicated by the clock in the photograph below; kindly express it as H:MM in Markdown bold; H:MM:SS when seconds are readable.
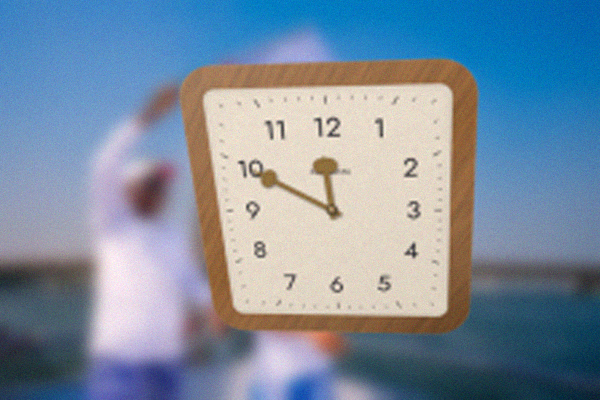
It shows **11:50**
